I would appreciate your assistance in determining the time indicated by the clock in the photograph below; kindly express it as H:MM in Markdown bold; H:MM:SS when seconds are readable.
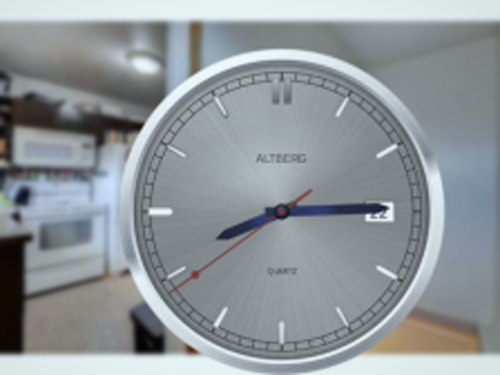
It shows **8:14:39**
